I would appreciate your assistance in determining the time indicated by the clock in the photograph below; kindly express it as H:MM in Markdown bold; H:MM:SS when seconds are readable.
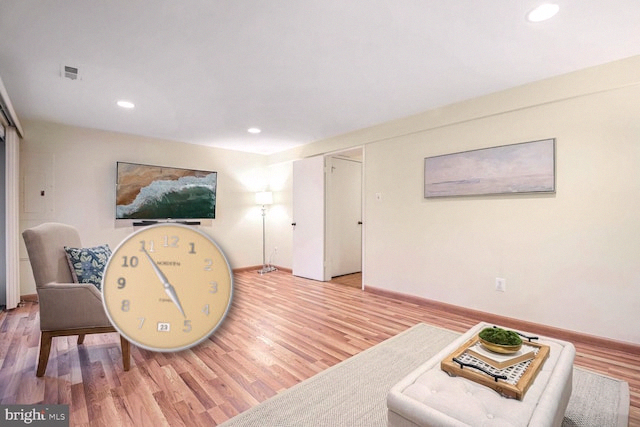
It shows **4:54**
